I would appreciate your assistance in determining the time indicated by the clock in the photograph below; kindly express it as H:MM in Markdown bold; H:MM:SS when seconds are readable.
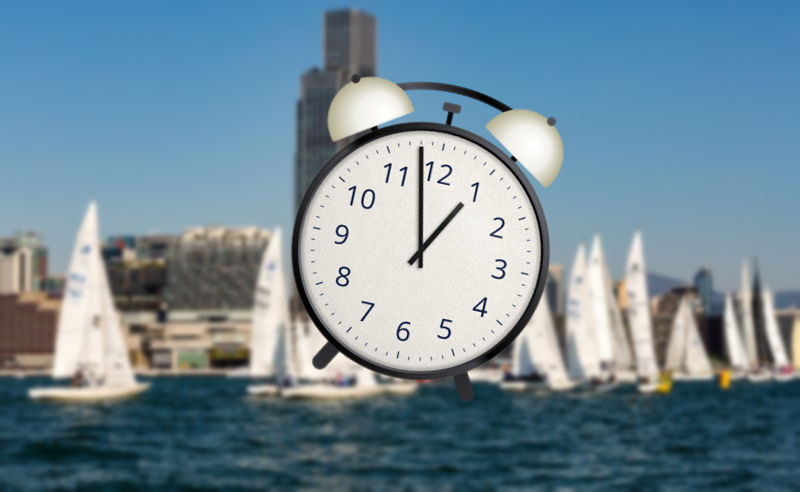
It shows **12:58**
